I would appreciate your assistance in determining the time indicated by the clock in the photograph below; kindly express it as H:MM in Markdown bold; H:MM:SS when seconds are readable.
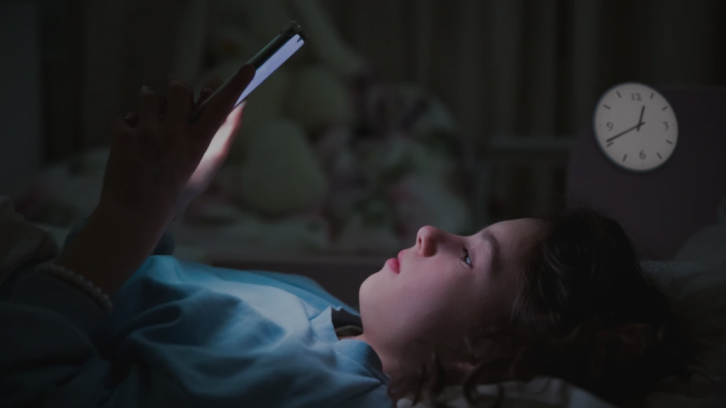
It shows **12:41**
